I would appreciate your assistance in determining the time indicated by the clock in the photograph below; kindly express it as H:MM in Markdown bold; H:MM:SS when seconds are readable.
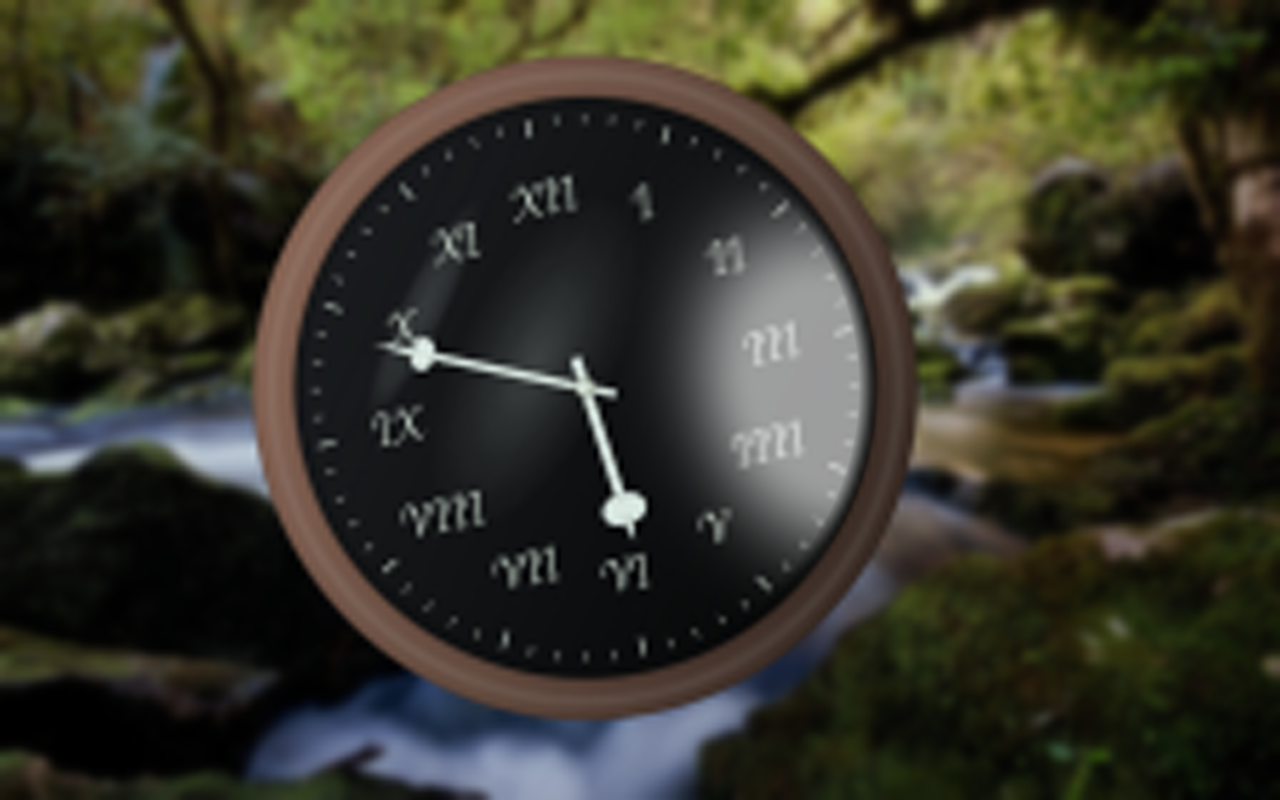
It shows **5:49**
